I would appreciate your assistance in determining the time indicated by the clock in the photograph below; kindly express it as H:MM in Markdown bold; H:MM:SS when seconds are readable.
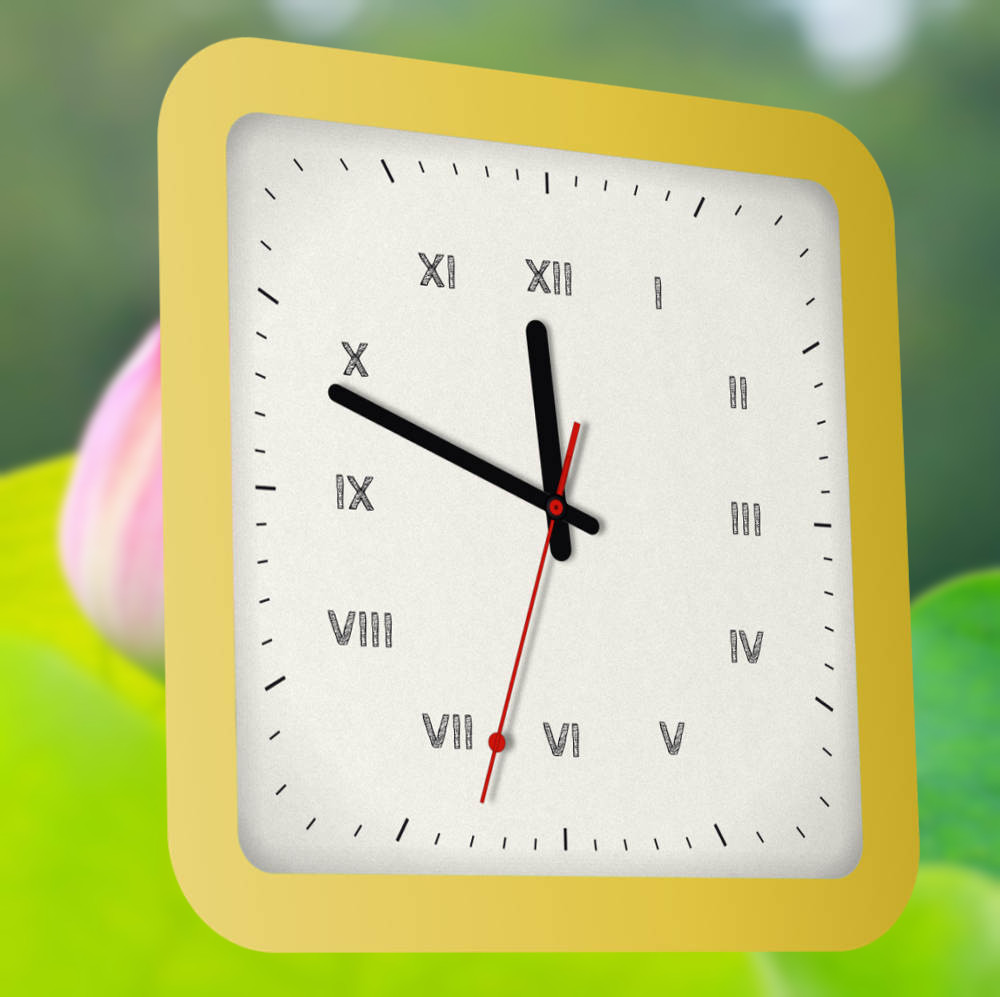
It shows **11:48:33**
